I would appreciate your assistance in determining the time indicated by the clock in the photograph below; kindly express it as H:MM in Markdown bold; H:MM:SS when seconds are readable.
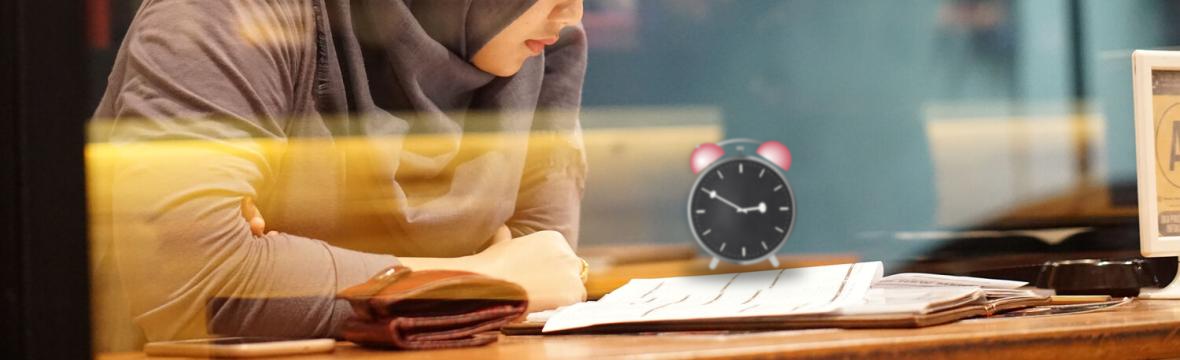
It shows **2:50**
